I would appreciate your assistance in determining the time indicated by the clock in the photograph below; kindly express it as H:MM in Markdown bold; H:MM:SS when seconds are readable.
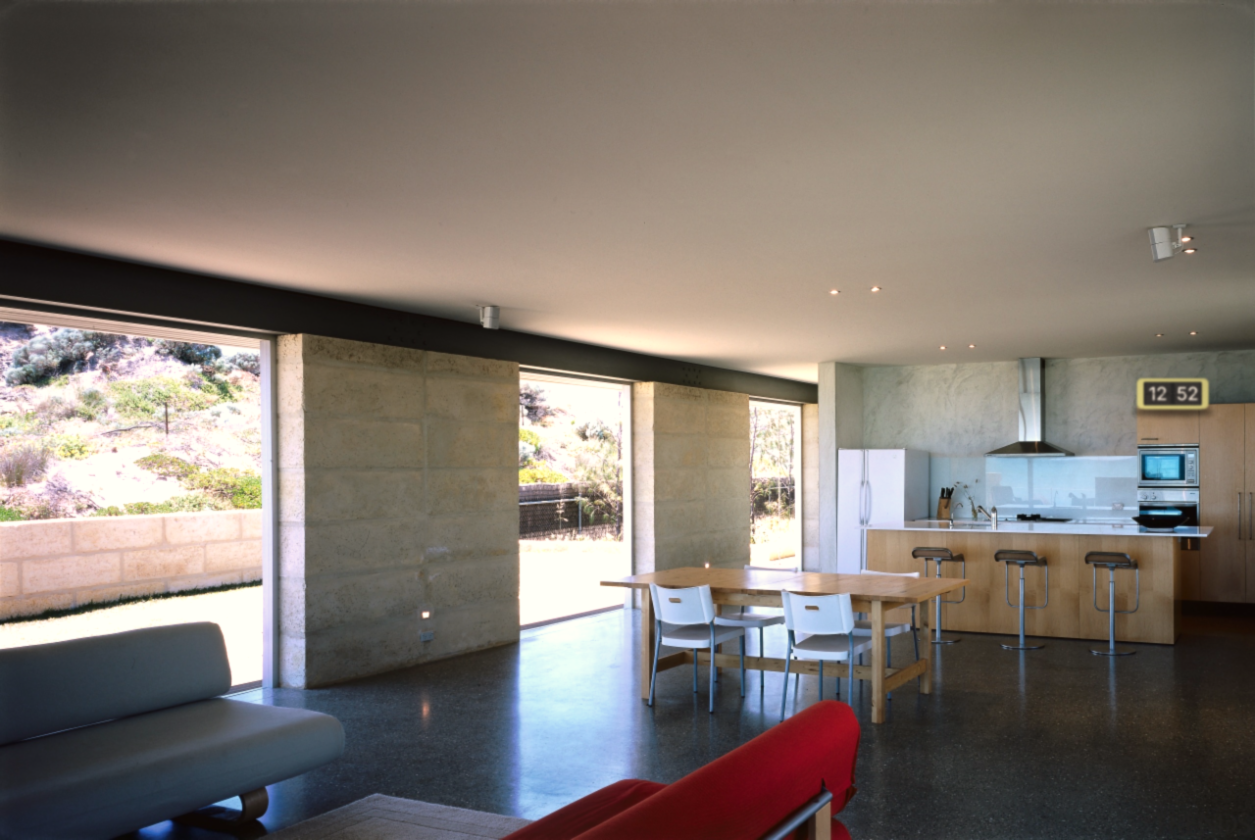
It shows **12:52**
